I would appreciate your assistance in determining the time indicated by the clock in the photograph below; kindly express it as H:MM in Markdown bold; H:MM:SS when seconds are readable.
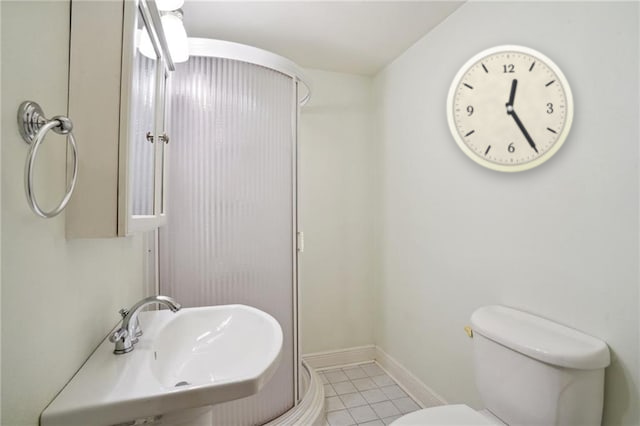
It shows **12:25**
